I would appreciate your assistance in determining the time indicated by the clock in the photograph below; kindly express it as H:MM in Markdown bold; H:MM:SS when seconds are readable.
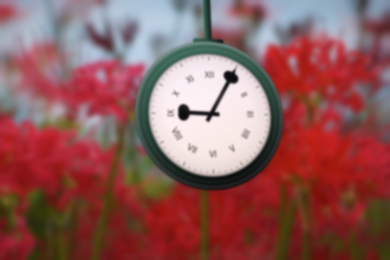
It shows **9:05**
